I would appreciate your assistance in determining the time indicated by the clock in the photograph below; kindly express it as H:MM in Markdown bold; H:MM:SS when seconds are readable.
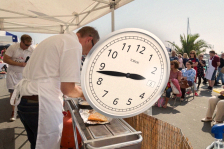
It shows **2:43**
